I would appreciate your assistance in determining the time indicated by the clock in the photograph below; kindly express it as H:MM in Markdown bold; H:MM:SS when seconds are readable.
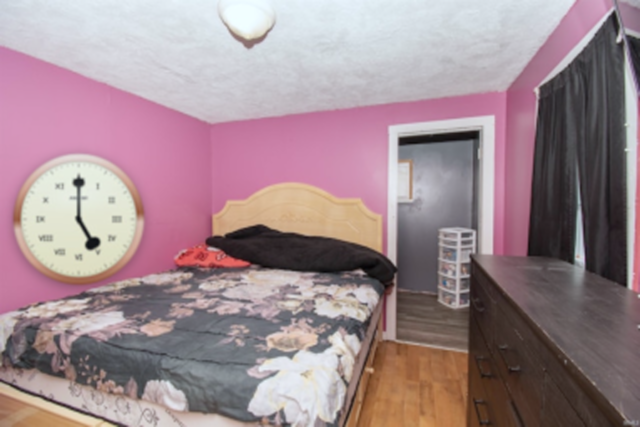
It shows **5:00**
